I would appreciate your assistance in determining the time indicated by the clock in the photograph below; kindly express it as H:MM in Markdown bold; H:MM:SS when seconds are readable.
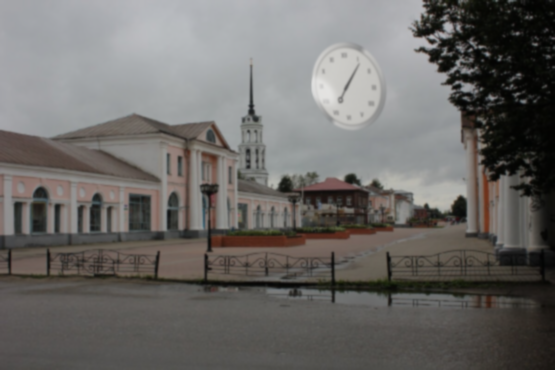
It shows **7:06**
